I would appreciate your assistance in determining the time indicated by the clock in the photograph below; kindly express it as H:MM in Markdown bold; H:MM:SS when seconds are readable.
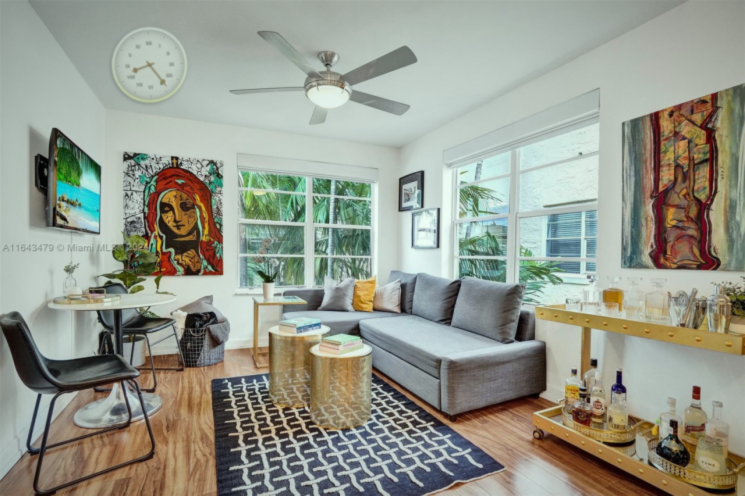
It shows **8:24**
